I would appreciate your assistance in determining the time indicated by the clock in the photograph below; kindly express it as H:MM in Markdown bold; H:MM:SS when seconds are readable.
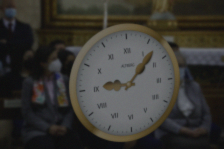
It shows **9:07**
